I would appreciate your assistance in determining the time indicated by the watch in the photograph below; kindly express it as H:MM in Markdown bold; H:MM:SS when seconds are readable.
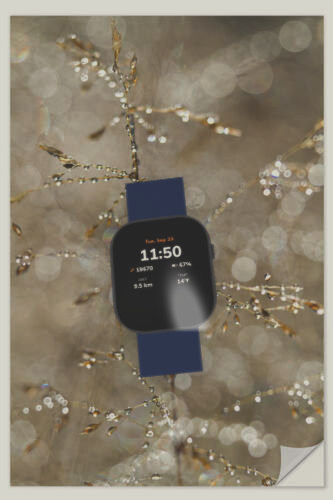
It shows **11:50**
